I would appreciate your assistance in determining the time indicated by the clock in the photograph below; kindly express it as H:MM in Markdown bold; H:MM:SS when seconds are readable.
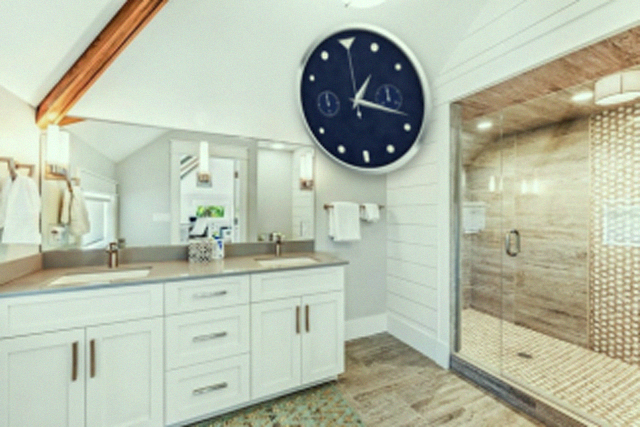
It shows **1:18**
